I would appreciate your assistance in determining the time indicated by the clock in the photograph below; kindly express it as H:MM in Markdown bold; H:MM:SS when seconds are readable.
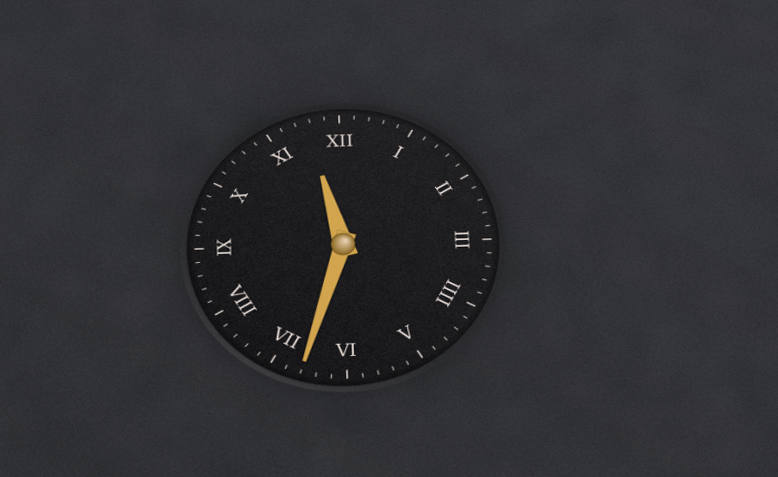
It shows **11:33**
